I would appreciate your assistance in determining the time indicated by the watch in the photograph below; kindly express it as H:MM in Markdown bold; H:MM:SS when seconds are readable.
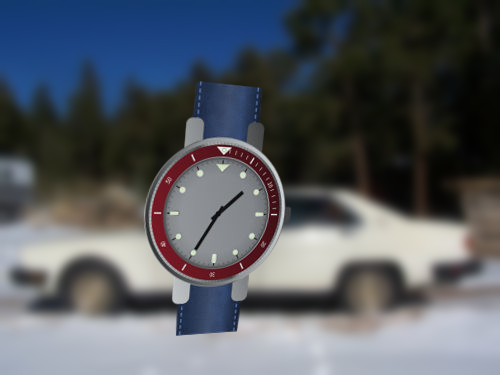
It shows **1:35**
